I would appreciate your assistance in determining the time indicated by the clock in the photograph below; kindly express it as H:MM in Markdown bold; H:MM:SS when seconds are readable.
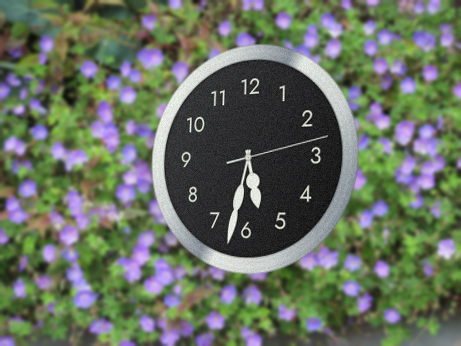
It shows **5:32:13**
